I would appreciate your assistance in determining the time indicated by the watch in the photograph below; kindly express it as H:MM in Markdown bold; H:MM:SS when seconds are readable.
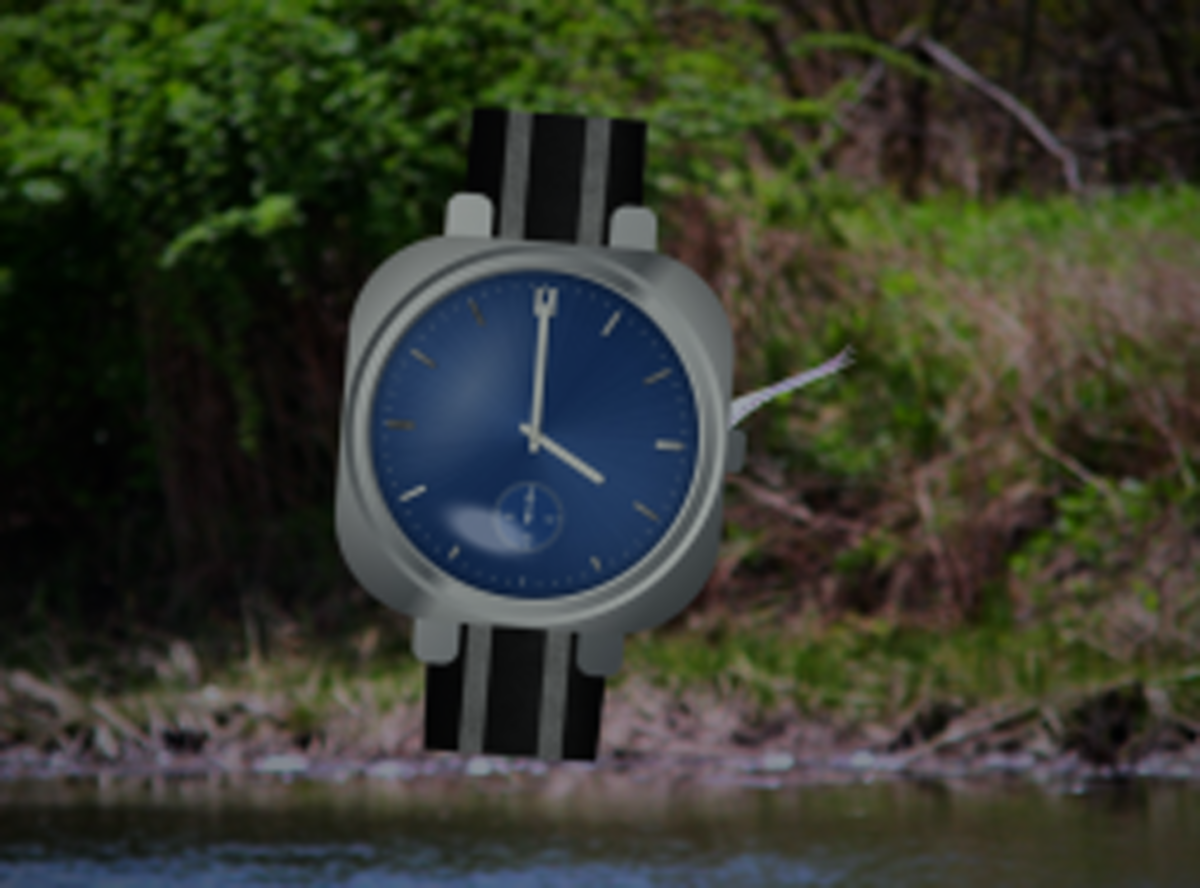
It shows **4:00**
